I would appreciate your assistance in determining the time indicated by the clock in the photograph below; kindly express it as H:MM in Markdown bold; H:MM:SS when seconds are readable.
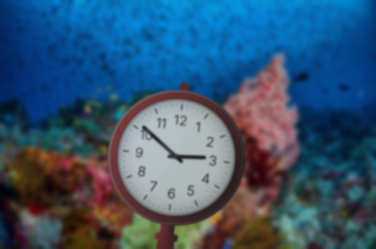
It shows **2:51**
